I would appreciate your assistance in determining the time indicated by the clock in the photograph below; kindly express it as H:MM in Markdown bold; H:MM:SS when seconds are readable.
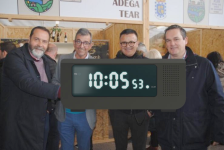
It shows **10:05:53**
